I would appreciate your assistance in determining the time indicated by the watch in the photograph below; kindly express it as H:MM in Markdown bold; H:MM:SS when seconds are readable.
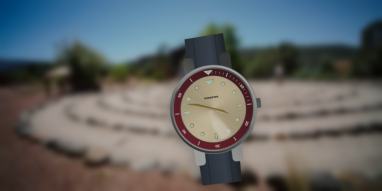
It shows **3:48**
